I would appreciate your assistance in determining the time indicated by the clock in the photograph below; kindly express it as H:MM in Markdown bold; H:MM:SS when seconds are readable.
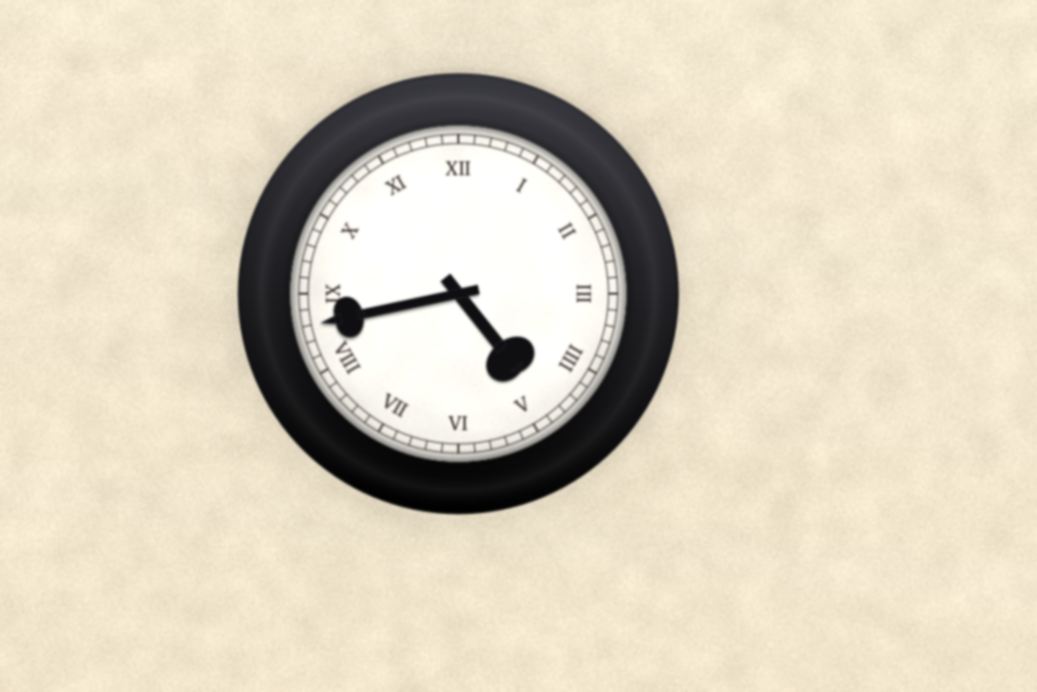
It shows **4:43**
